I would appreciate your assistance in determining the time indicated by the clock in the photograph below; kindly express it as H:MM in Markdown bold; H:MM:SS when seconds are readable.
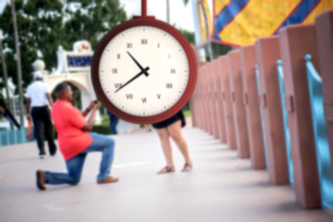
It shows **10:39**
